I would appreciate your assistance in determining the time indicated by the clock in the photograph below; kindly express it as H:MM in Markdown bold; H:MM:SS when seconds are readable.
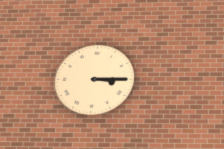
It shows **3:15**
